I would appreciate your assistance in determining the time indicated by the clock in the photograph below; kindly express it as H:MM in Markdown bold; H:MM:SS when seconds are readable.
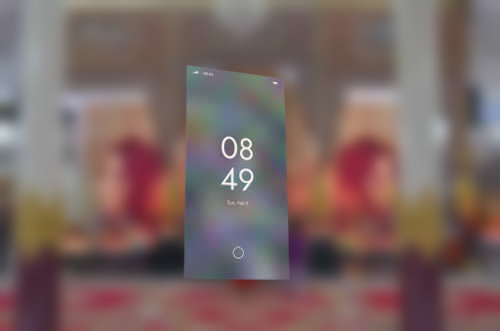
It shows **8:49**
